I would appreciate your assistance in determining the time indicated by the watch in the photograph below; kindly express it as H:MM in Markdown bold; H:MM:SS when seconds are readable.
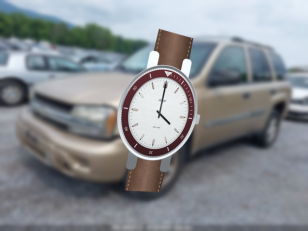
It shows **4:00**
